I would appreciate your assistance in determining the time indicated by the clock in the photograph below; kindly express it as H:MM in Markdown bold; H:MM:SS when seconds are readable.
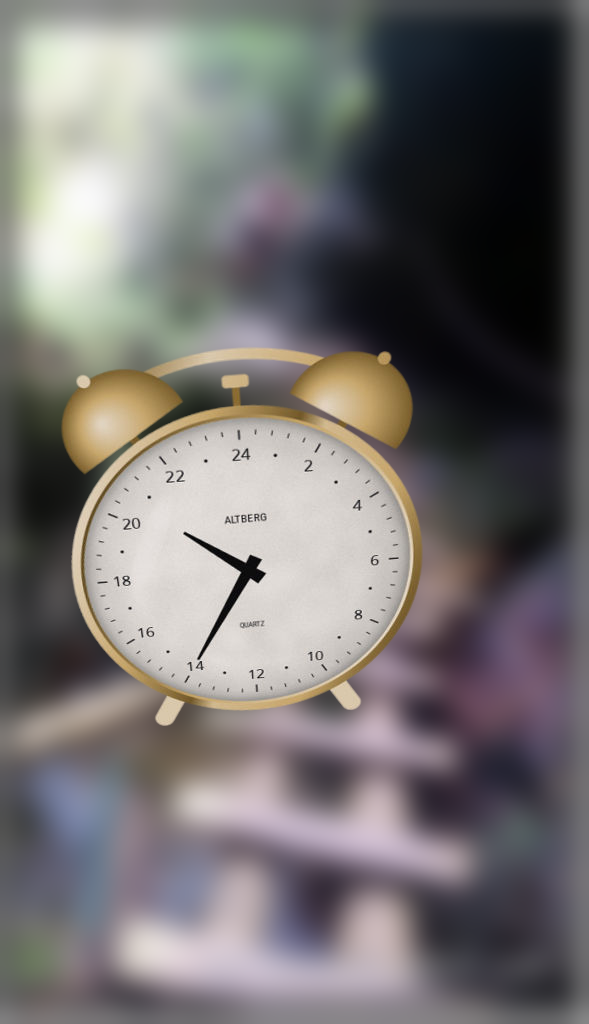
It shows **20:35**
